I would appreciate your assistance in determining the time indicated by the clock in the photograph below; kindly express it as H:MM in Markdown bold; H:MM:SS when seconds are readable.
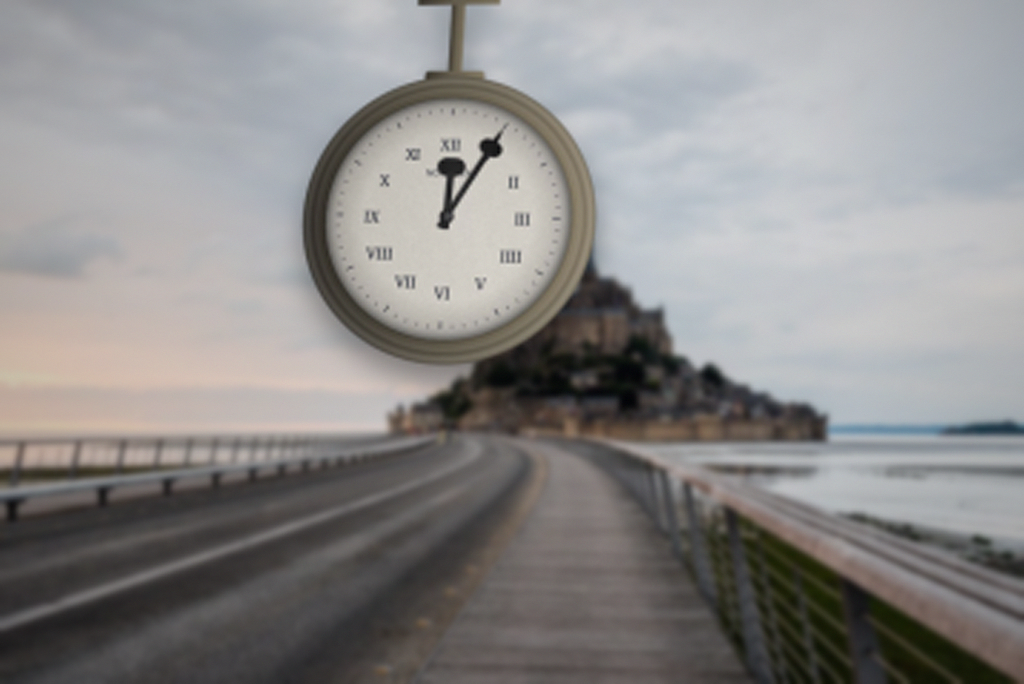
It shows **12:05**
